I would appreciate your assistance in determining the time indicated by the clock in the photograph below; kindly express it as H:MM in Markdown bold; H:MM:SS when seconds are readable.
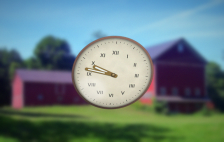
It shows **9:47**
